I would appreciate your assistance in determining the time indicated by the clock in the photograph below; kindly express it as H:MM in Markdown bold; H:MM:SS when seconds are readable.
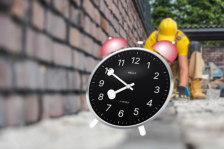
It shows **7:50**
